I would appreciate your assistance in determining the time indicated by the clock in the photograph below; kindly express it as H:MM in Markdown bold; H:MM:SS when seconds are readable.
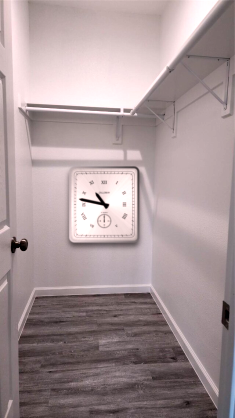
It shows **10:47**
